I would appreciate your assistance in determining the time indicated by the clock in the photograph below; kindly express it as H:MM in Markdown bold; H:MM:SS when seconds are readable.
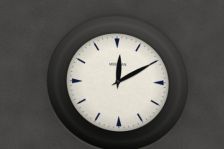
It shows **12:10**
